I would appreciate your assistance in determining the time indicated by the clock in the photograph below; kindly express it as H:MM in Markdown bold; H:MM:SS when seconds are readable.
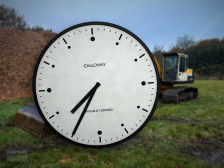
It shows **7:35**
